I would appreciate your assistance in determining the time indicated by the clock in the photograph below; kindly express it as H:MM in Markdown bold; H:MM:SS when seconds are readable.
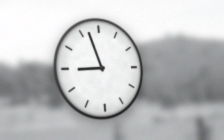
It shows **8:57**
